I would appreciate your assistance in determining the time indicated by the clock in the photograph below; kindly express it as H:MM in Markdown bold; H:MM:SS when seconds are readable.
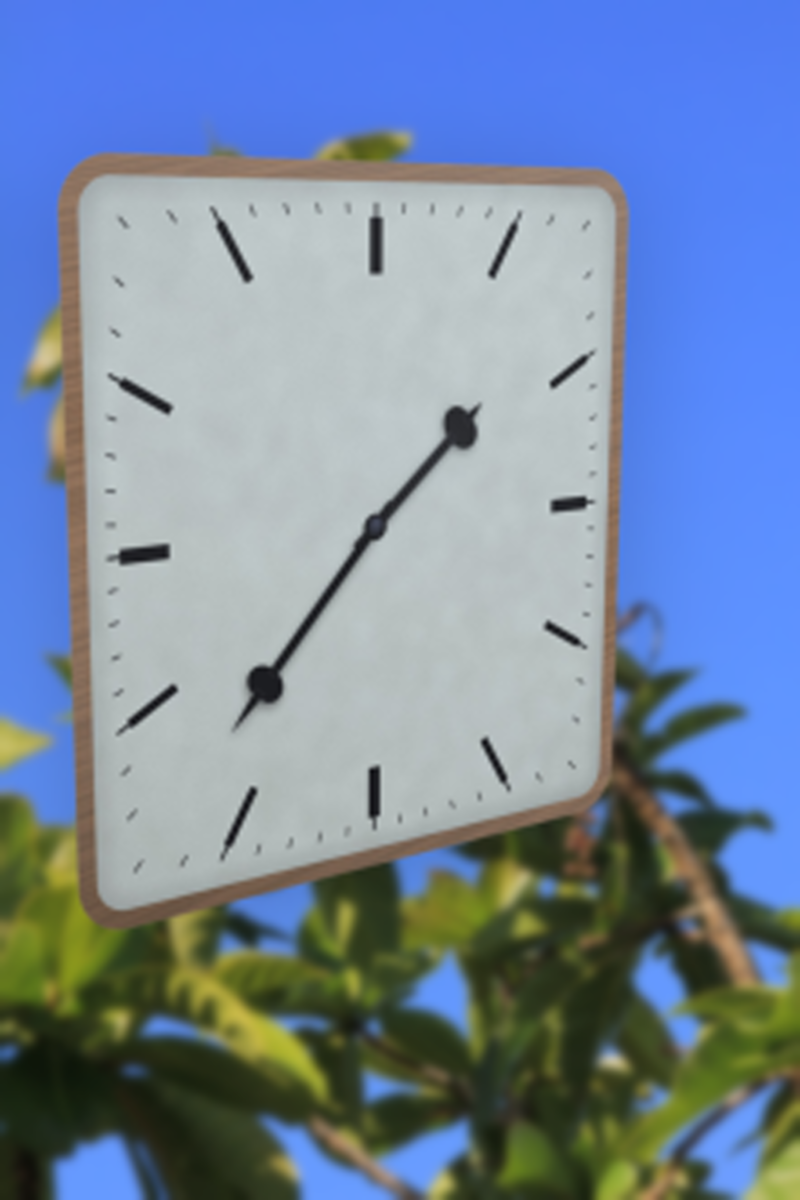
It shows **1:37**
